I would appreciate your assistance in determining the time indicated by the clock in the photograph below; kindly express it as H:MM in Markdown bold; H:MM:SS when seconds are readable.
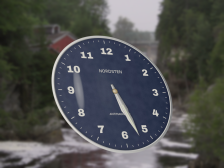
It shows **5:27**
